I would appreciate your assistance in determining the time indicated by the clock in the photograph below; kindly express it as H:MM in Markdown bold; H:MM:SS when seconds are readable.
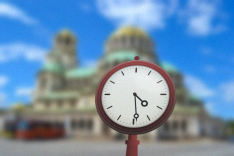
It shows **4:29**
